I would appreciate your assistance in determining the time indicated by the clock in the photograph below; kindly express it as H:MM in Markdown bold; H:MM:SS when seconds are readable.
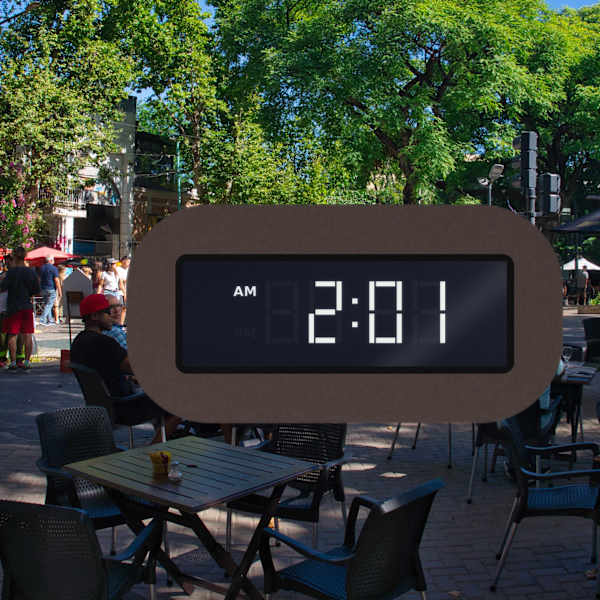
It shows **2:01**
